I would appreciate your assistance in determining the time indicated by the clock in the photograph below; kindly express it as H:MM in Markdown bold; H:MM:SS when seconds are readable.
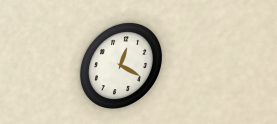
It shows **12:19**
